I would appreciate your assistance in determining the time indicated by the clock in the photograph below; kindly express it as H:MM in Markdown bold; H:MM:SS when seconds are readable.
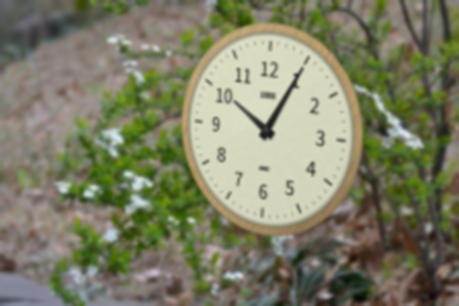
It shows **10:05**
